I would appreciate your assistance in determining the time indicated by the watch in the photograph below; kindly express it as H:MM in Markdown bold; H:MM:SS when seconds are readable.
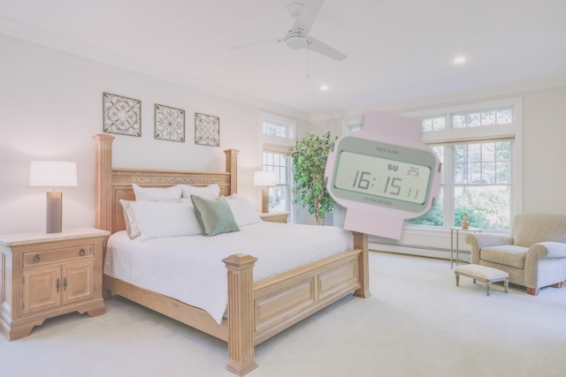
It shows **16:15:11**
